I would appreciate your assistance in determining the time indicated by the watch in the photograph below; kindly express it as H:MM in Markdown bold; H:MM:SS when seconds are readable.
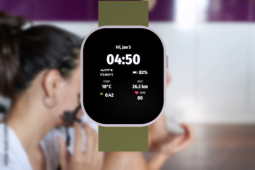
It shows **4:50**
